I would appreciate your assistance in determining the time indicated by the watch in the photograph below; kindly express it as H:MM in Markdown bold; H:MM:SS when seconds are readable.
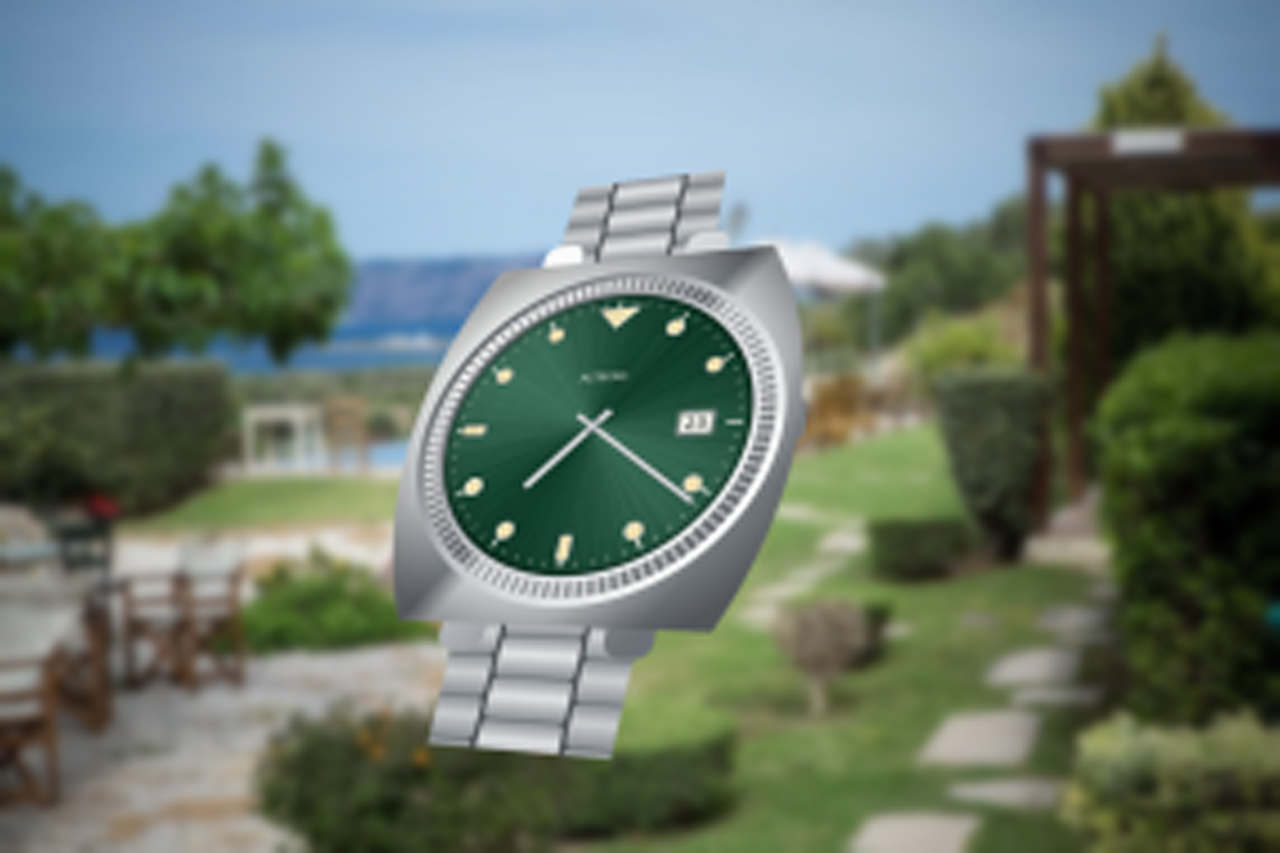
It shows **7:21**
